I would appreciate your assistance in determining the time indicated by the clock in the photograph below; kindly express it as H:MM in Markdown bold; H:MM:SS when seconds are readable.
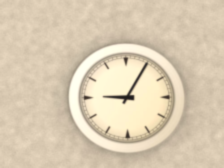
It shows **9:05**
